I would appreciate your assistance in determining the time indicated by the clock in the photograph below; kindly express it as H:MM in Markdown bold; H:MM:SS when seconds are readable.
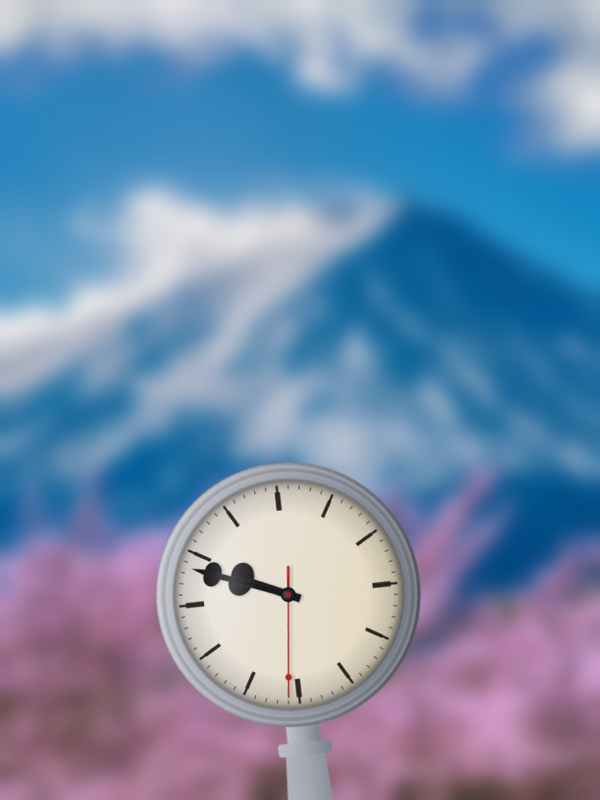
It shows **9:48:31**
